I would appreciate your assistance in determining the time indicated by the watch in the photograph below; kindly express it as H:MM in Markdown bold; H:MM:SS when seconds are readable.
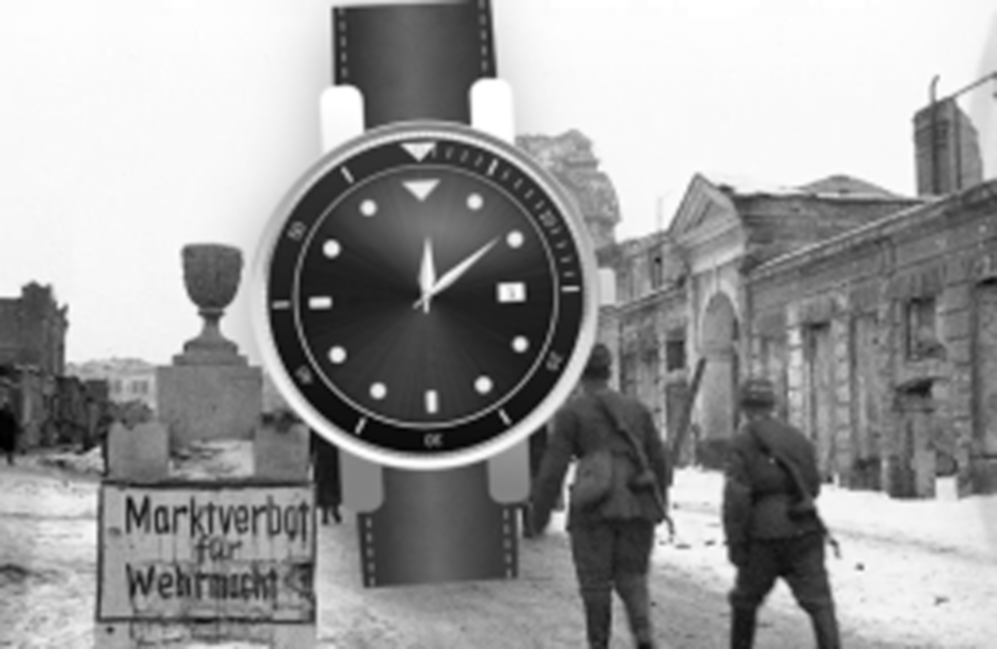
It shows **12:09**
